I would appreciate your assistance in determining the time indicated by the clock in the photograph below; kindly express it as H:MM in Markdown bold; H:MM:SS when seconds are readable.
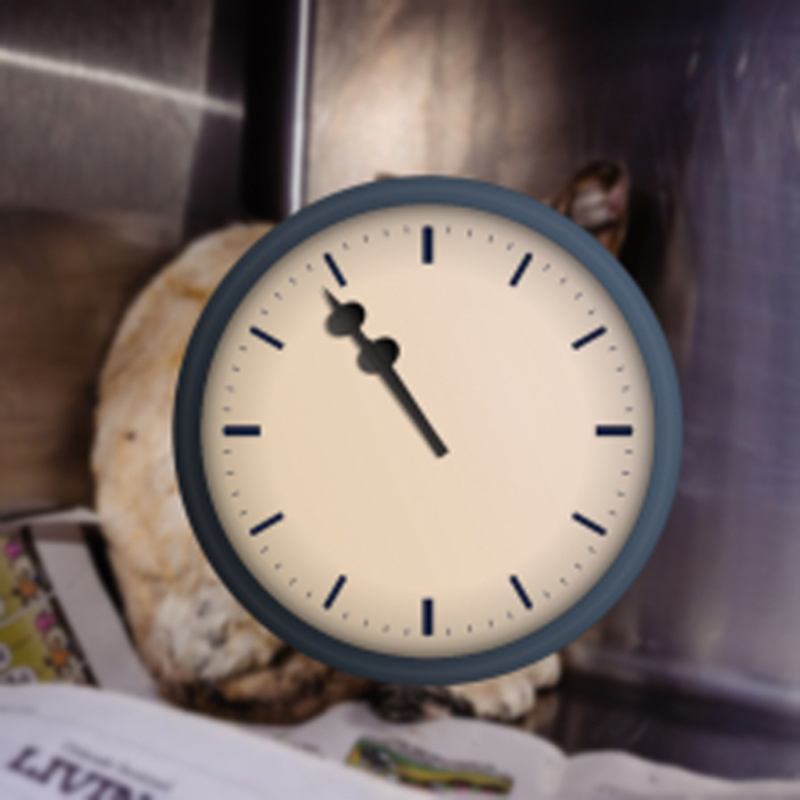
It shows **10:54**
